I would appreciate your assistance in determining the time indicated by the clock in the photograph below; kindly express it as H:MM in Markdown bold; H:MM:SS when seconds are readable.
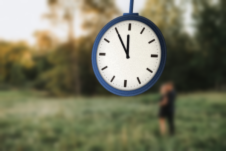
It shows **11:55**
